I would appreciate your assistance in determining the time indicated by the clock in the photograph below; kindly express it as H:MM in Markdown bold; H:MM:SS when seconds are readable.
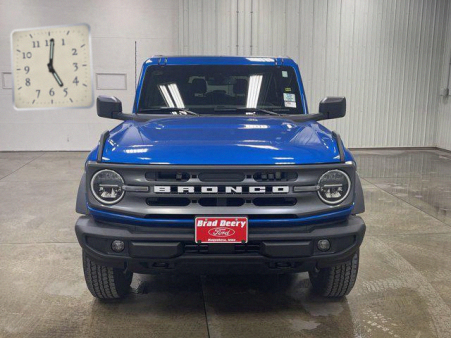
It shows **5:01**
